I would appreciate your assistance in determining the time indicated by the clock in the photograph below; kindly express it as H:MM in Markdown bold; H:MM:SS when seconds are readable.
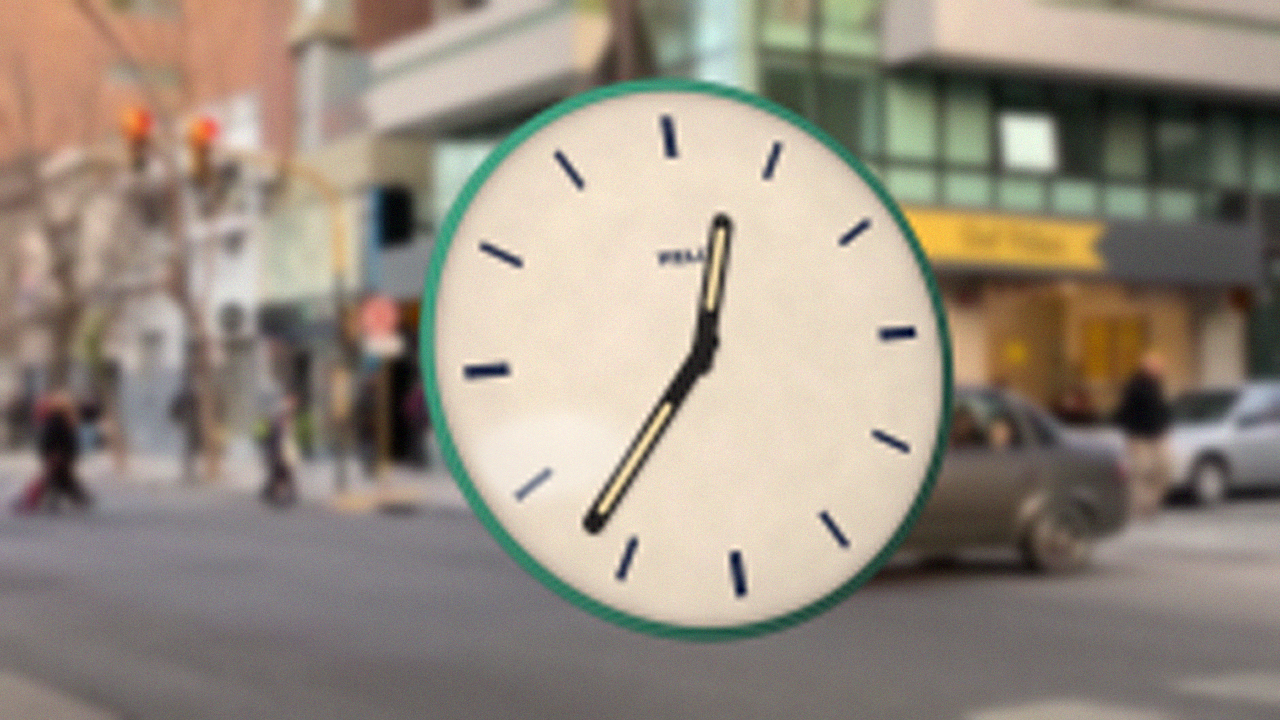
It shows **12:37**
